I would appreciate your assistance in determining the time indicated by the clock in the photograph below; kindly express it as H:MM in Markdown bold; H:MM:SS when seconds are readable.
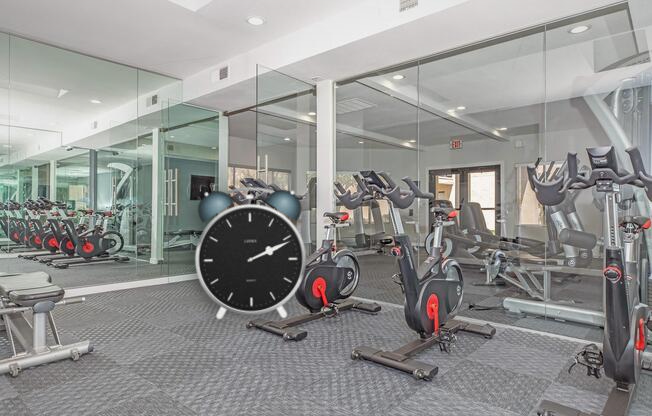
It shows **2:11**
